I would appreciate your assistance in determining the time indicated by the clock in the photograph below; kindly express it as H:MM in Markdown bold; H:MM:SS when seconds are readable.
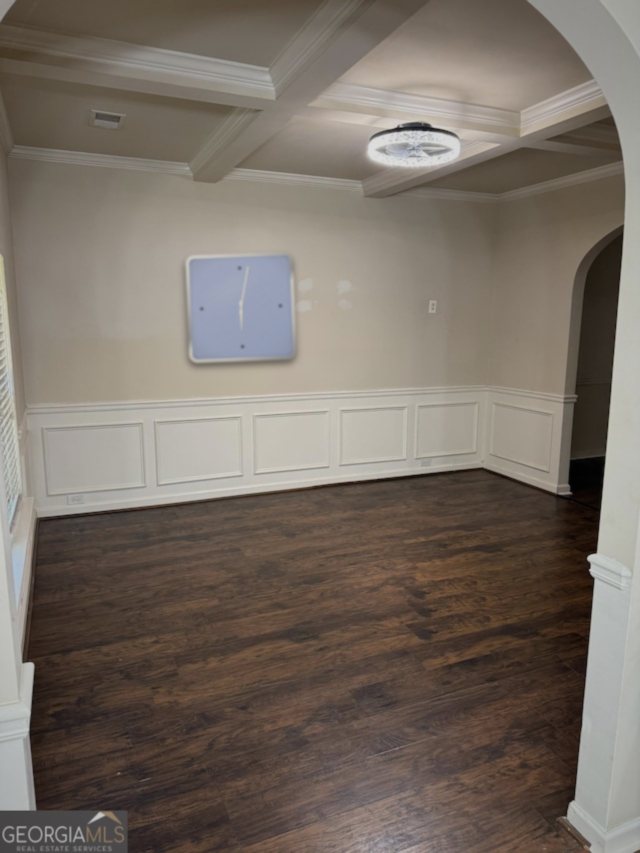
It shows **6:02**
